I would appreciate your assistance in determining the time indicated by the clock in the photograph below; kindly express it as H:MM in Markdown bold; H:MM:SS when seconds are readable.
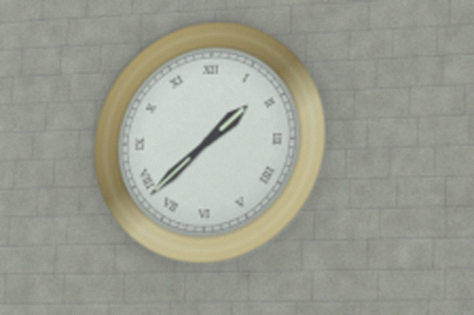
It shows **1:38**
